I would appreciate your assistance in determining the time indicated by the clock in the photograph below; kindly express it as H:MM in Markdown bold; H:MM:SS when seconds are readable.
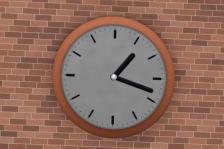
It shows **1:18**
